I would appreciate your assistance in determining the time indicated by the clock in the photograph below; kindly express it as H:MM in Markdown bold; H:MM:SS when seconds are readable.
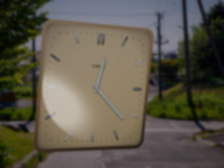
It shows **12:22**
